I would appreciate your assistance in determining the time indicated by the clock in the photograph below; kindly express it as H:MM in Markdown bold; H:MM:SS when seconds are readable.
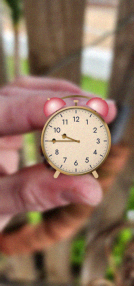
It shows **9:45**
